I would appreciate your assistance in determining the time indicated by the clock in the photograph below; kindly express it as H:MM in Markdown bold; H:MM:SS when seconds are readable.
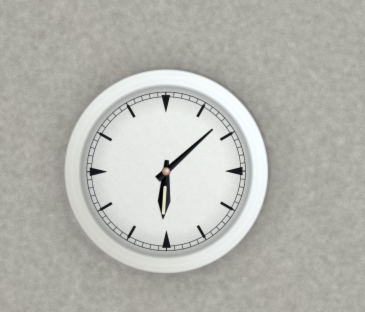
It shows **6:08**
